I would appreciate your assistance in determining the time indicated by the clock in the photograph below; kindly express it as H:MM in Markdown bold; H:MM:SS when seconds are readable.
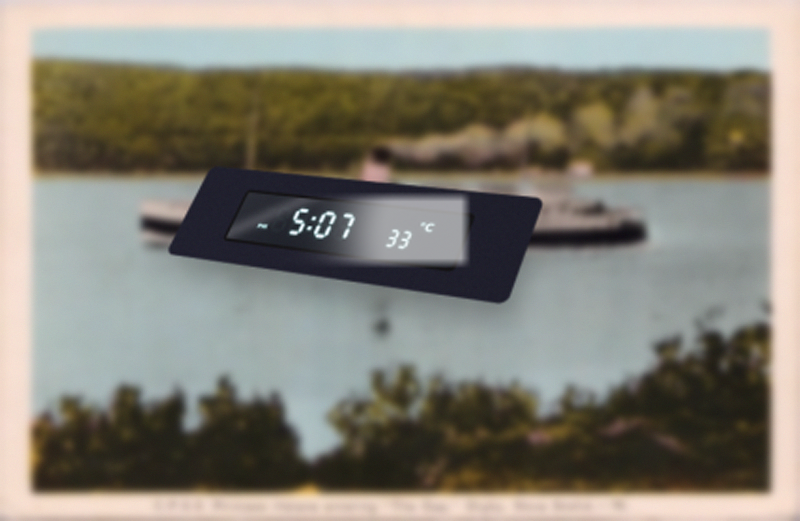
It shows **5:07**
